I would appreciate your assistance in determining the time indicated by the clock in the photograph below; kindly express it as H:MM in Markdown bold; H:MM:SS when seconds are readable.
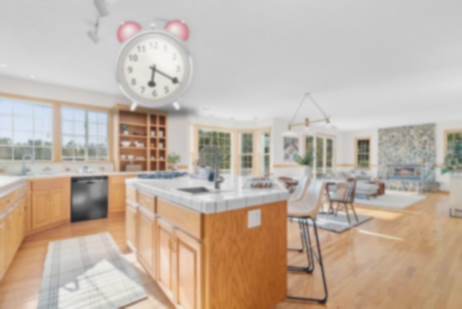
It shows **6:20**
